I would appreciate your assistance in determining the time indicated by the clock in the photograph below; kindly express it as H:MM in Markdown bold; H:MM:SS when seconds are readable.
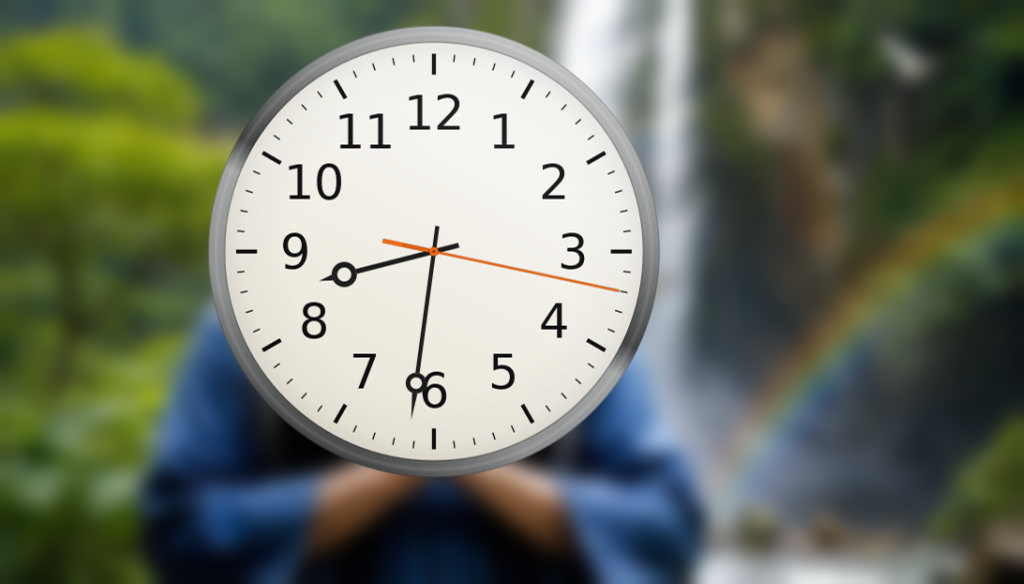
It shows **8:31:17**
